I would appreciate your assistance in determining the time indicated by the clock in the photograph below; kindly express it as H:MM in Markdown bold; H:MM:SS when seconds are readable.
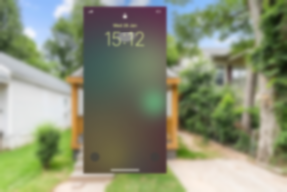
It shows **15:12**
